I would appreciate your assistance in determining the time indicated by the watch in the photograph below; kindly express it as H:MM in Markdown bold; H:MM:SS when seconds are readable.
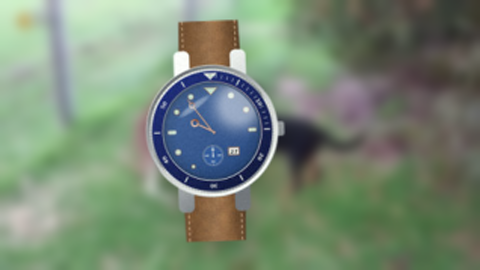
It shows **9:54**
